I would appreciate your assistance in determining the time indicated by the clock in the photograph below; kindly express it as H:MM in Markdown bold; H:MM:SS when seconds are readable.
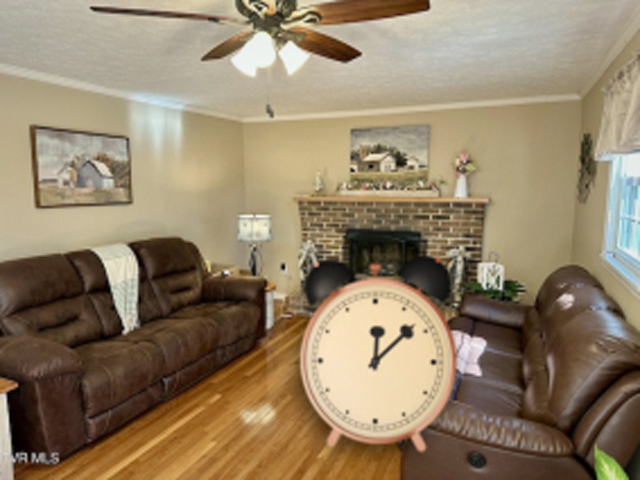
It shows **12:08**
